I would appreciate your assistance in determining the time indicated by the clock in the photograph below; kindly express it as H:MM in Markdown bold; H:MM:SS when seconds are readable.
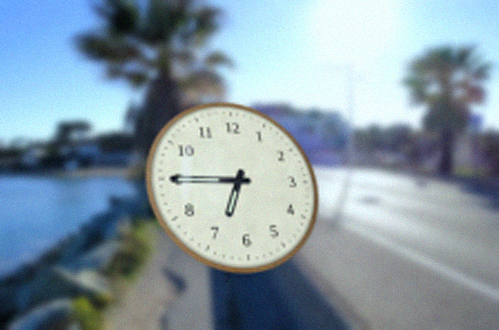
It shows **6:45**
